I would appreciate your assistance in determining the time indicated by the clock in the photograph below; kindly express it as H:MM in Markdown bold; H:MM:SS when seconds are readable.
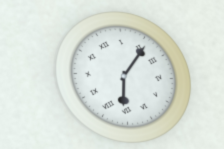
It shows **7:11**
